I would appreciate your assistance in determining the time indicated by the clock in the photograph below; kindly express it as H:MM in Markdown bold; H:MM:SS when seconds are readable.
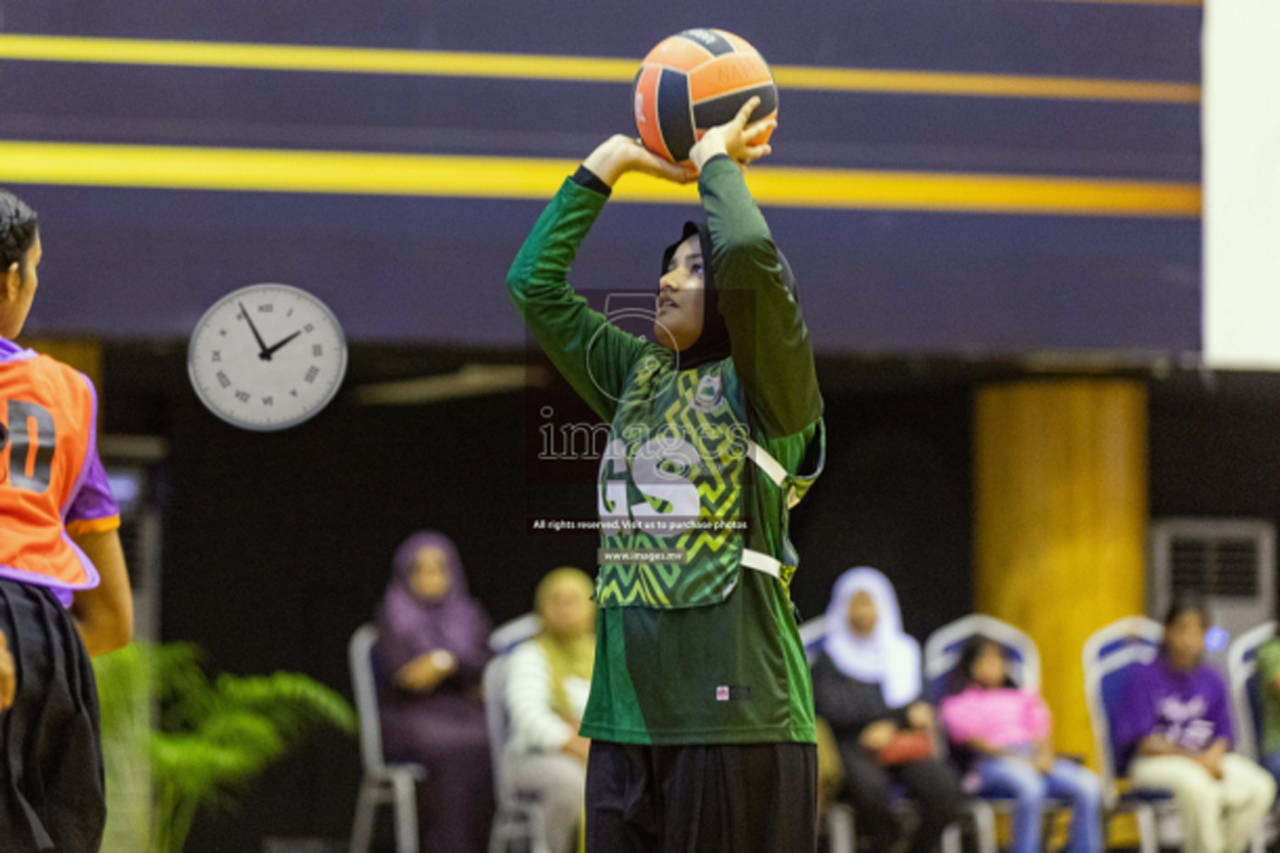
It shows **1:56**
